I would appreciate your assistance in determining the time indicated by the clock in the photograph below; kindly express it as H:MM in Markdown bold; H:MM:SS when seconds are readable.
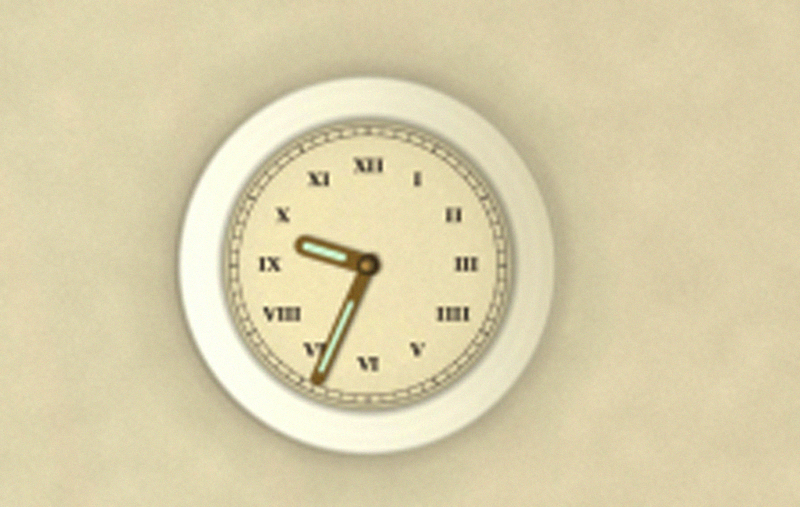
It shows **9:34**
